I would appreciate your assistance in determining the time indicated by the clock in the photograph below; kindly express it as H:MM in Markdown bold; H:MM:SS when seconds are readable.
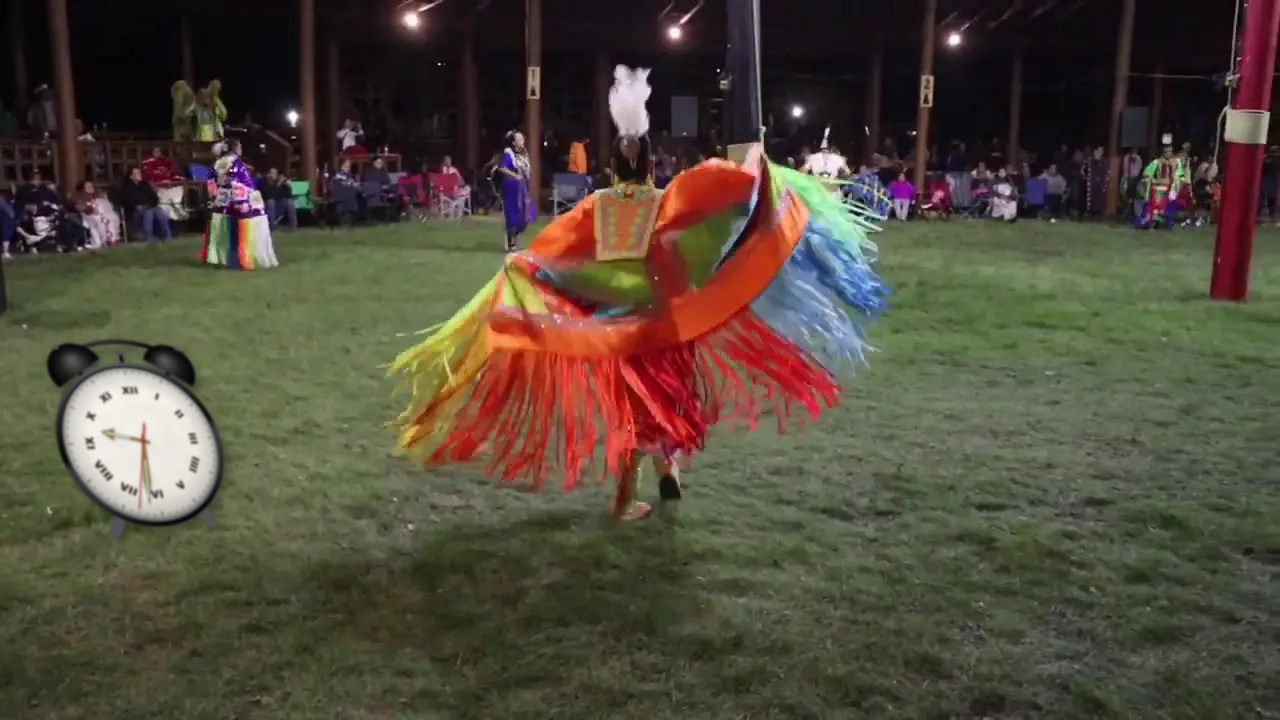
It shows **9:31:33**
